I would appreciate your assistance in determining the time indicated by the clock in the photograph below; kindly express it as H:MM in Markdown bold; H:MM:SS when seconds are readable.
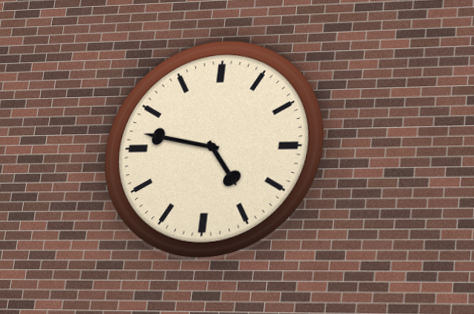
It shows **4:47**
